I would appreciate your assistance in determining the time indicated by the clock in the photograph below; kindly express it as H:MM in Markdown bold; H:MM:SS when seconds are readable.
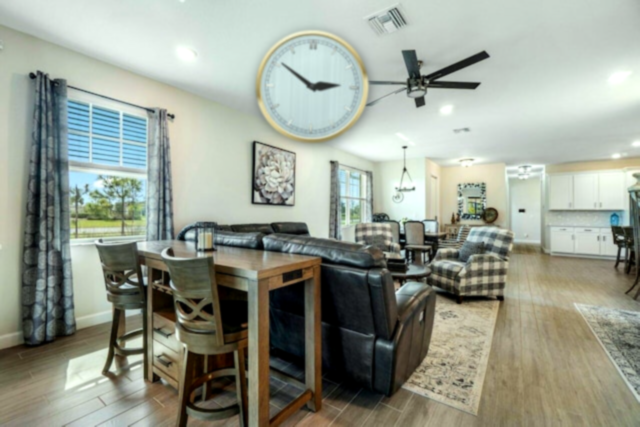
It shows **2:51**
